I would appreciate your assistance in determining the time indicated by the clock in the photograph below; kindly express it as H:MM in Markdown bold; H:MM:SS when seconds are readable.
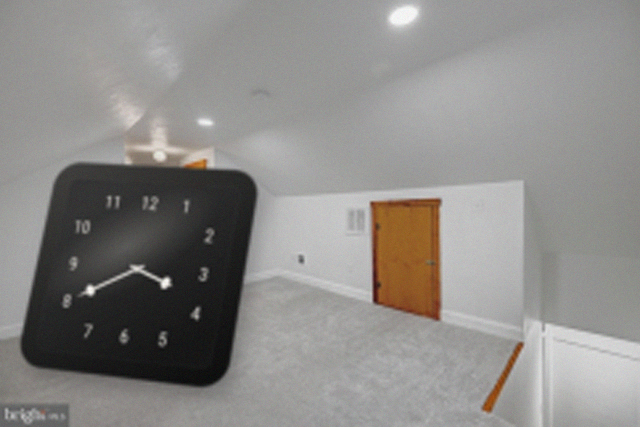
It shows **3:40**
